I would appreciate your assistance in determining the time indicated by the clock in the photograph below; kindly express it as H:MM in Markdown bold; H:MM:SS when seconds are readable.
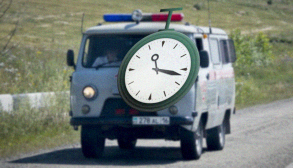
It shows **11:17**
